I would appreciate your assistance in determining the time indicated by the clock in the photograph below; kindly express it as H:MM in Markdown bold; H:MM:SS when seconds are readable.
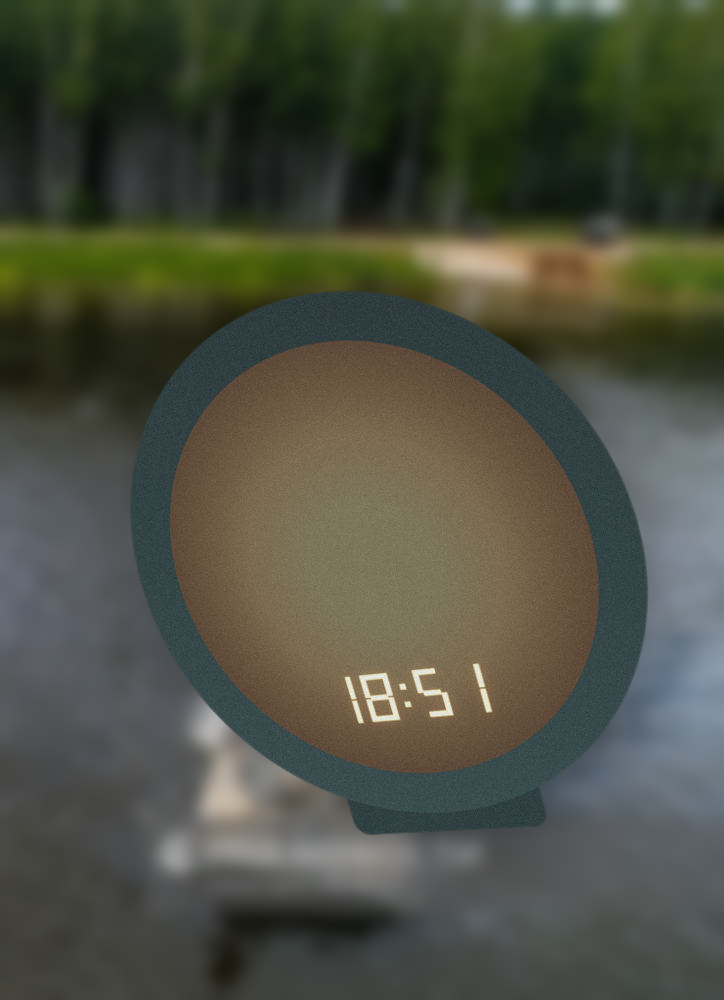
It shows **18:51**
